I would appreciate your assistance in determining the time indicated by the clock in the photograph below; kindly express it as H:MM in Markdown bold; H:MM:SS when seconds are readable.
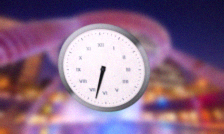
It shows **6:33**
